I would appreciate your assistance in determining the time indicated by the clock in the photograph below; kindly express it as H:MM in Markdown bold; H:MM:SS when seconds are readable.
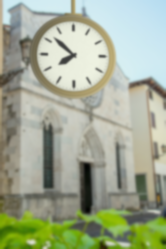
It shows **7:52**
